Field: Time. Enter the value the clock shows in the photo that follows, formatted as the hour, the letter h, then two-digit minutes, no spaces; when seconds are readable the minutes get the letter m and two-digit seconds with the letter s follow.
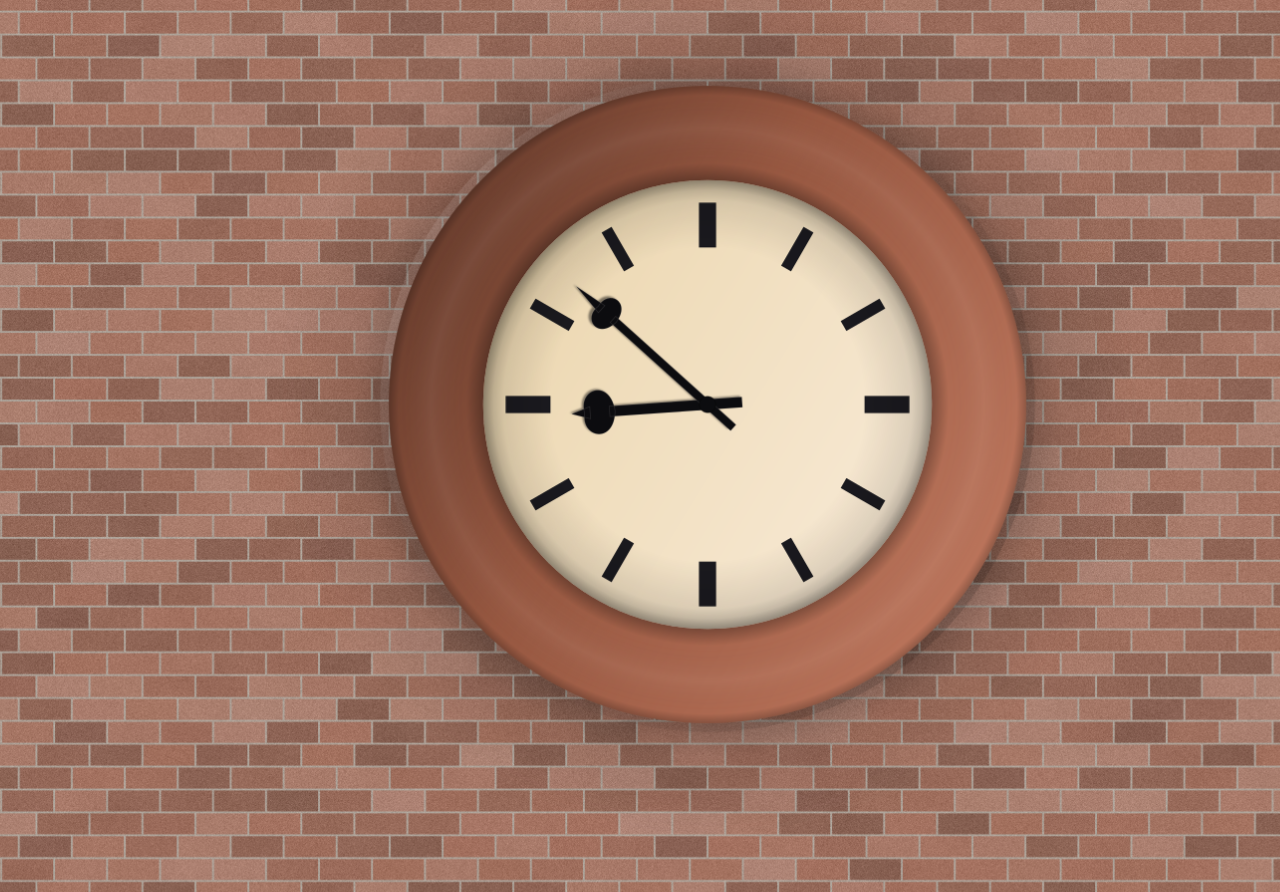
8h52
